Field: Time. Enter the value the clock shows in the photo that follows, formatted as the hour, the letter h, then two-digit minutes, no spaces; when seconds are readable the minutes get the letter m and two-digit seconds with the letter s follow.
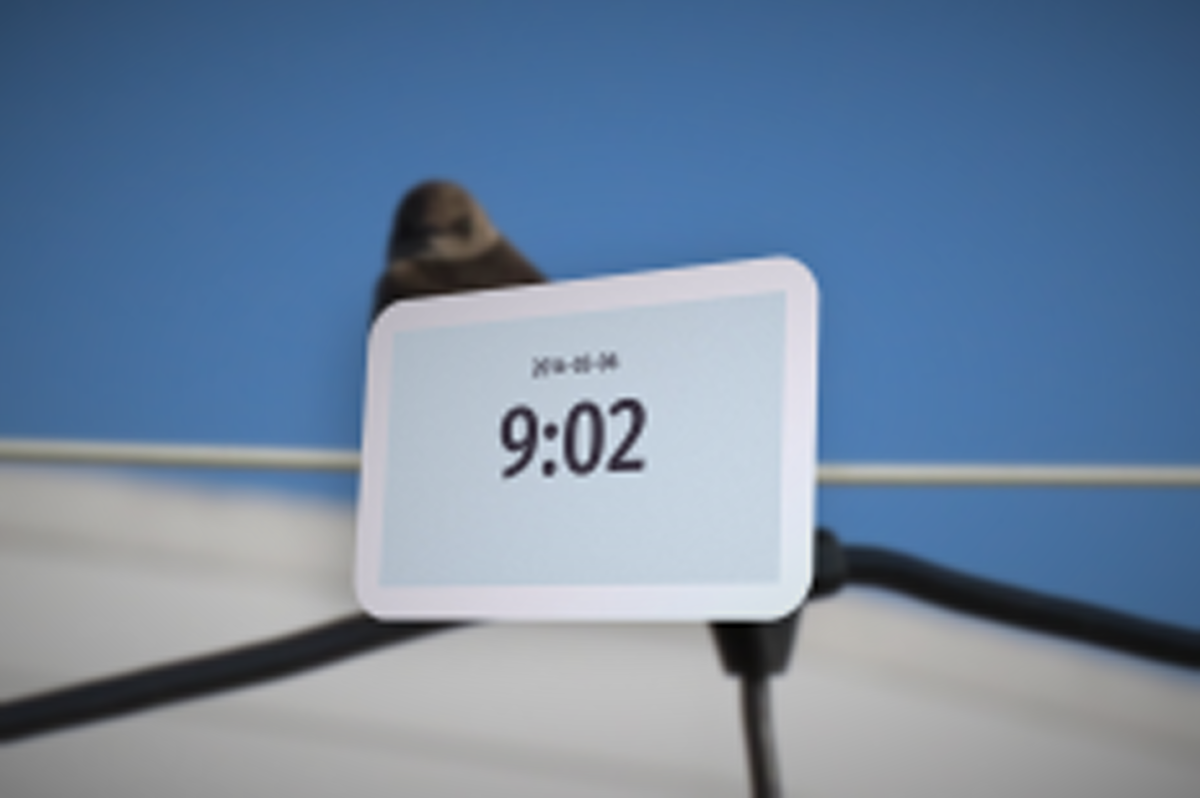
9h02
